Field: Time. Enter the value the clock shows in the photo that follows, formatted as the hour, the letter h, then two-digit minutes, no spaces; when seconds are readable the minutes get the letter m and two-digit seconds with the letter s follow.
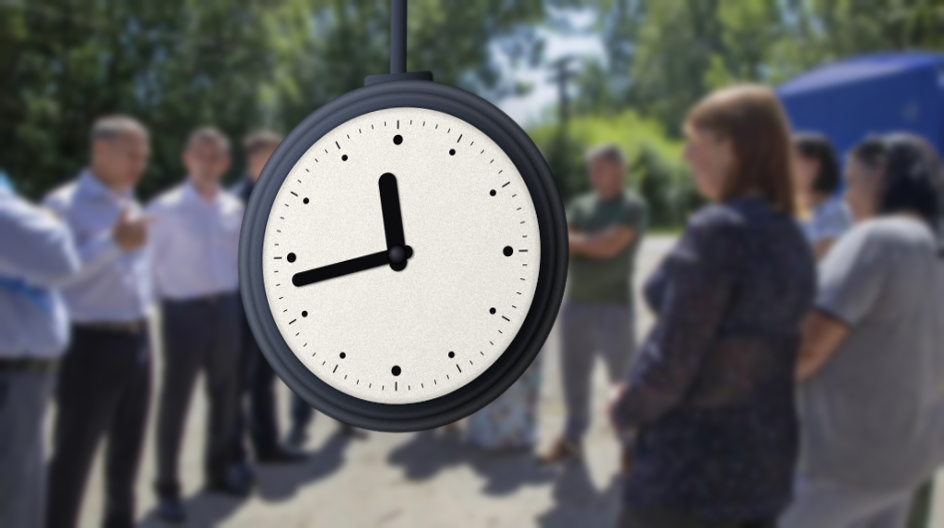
11h43
